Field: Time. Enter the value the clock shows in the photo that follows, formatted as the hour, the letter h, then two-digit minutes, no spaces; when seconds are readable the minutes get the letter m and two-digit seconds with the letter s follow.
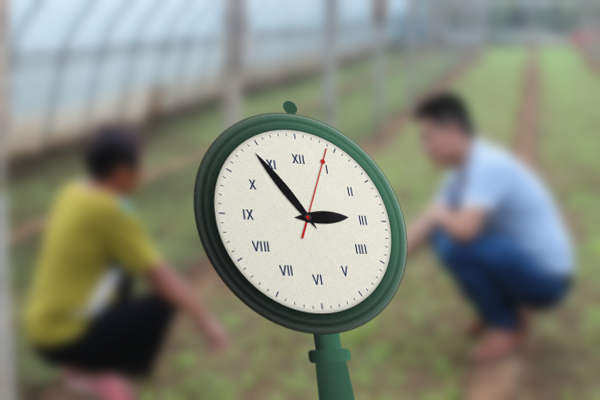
2h54m04s
